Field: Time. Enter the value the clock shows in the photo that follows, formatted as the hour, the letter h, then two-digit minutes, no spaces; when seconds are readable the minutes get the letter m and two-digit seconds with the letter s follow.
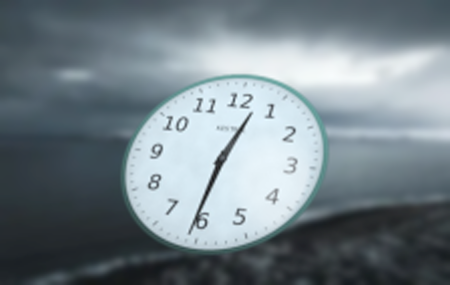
12h31
